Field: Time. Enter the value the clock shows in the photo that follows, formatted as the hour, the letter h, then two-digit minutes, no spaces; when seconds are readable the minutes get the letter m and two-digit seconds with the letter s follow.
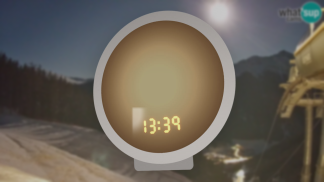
13h39
